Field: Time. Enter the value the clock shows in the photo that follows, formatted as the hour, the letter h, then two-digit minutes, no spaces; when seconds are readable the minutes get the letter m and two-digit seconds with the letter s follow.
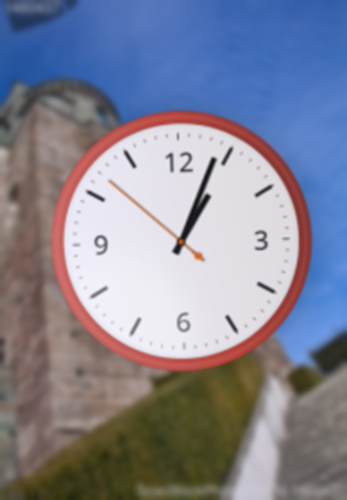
1h03m52s
